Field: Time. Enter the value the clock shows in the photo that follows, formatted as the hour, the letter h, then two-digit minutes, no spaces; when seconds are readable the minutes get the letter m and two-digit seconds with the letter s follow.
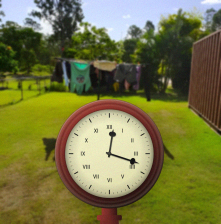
12h18
